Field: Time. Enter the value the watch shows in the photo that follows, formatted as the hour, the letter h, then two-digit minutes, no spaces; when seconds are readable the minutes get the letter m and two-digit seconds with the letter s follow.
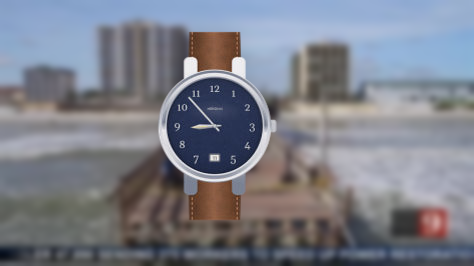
8h53
